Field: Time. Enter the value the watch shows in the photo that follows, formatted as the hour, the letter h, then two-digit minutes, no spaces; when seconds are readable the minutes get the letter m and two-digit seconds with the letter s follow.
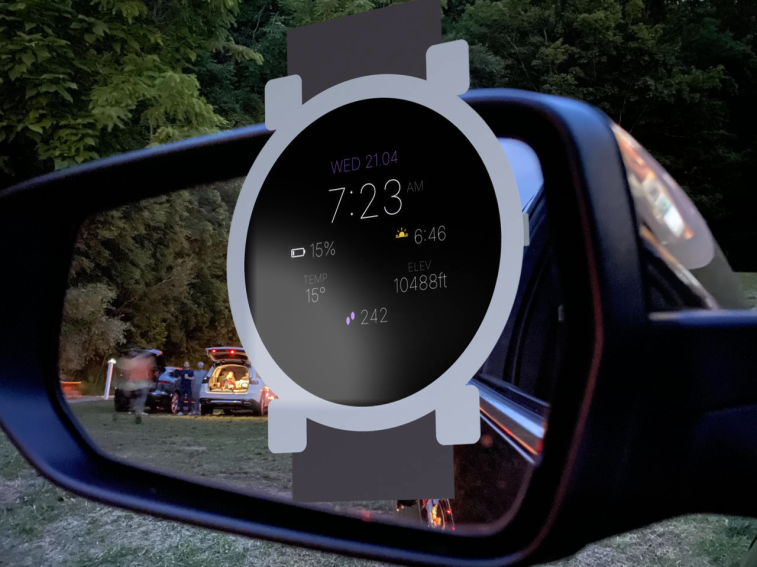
7h23
